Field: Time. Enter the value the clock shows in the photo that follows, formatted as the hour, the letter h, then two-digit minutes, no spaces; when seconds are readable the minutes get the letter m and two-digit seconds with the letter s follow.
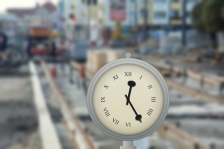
12h25
